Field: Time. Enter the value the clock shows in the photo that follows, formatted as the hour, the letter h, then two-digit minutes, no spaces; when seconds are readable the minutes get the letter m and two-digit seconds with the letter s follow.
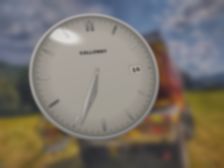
6h34
